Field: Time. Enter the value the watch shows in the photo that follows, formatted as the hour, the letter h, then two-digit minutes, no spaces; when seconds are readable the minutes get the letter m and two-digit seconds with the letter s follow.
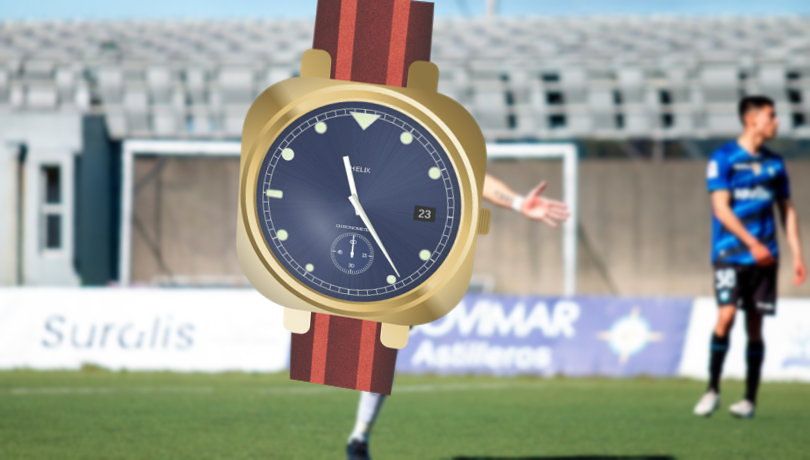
11h24
